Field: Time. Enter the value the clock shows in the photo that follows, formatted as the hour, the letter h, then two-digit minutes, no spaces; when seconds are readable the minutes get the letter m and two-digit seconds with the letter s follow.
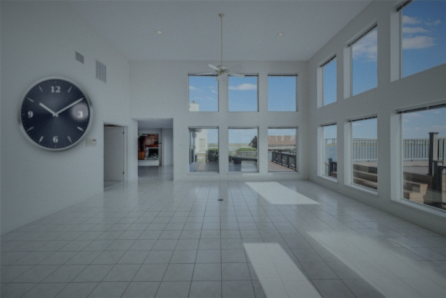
10h10
